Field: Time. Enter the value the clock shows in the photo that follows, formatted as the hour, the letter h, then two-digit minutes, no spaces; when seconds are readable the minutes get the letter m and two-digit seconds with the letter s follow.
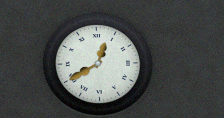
12h40
